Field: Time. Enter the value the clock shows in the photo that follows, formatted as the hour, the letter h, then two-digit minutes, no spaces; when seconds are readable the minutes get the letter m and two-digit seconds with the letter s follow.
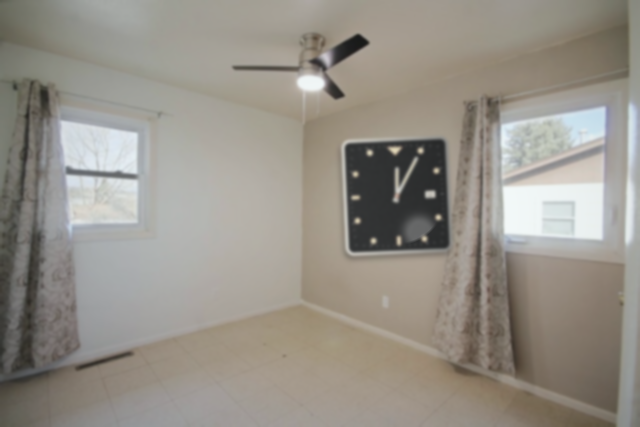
12h05
